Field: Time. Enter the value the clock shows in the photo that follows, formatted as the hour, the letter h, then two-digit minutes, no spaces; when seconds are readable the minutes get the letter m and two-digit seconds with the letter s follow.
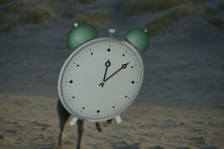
12h08
